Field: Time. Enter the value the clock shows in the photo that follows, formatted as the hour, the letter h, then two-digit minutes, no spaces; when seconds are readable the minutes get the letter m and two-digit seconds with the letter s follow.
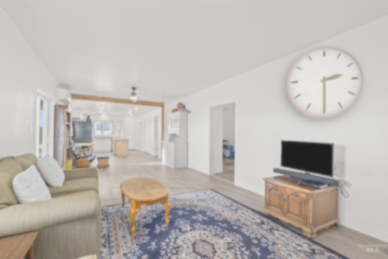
2h30
